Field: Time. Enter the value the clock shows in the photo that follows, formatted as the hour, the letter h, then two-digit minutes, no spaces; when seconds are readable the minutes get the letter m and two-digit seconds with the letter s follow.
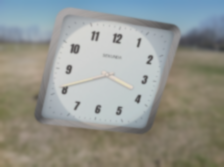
3h41
